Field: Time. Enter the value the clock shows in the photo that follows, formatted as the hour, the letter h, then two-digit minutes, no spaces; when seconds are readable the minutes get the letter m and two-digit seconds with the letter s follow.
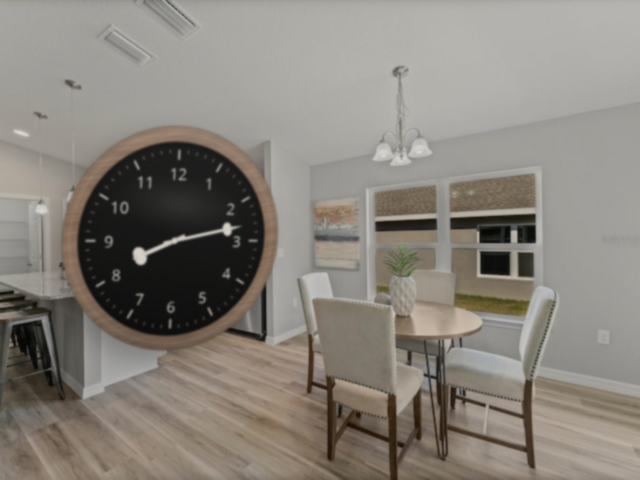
8h13
